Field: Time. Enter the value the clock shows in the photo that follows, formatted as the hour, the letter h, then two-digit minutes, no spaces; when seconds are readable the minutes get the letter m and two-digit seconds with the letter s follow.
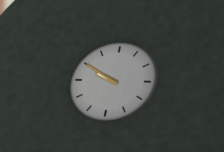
9h50
